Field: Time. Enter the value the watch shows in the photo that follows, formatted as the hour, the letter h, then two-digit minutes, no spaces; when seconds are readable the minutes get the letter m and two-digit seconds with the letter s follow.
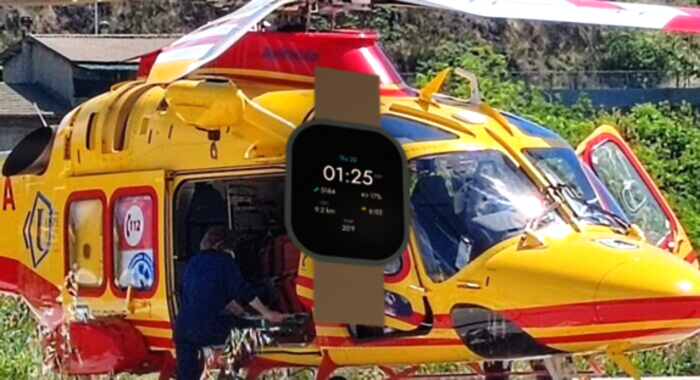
1h25
